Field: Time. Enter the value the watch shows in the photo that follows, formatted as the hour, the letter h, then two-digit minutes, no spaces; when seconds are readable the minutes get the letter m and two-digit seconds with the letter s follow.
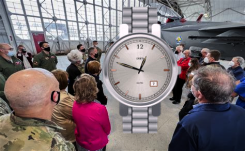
12h48
